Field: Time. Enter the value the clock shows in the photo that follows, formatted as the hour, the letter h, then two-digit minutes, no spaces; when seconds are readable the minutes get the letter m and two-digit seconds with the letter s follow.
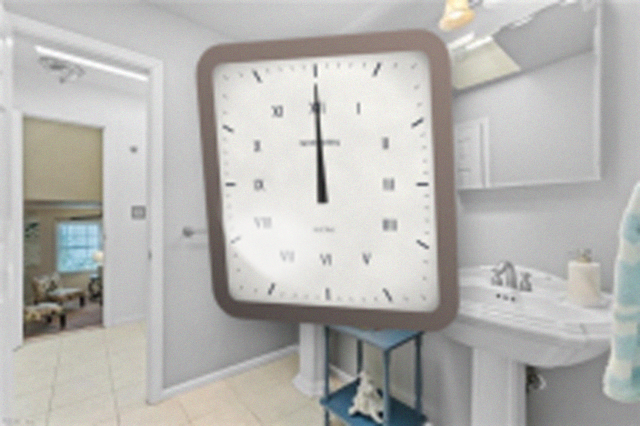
12h00
